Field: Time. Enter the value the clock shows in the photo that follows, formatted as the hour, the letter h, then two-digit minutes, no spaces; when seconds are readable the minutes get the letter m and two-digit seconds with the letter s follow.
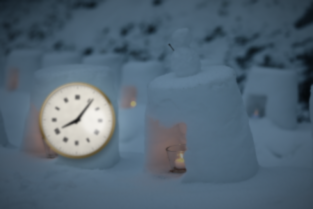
8h06
